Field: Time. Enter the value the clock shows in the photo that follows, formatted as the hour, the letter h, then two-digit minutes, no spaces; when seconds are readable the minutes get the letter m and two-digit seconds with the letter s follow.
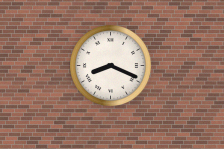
8h19
